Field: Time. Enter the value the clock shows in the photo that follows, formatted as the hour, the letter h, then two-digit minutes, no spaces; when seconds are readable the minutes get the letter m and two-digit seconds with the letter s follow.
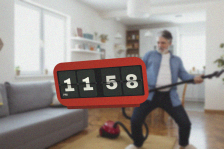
11h58
